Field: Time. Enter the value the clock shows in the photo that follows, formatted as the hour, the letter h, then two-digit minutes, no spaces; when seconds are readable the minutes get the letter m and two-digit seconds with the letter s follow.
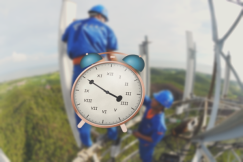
3h50
